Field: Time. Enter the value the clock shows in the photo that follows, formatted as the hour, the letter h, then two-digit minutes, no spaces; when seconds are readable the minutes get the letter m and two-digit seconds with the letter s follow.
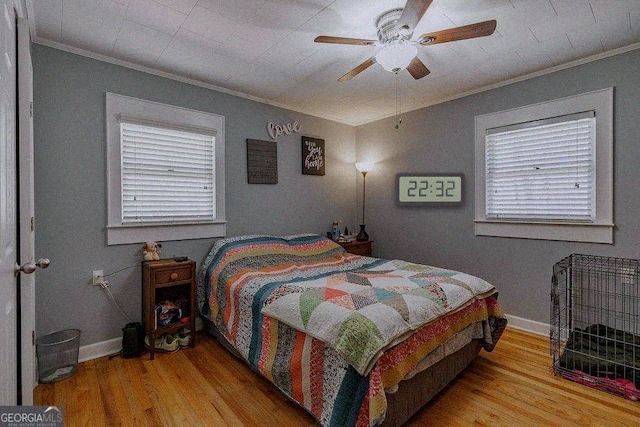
22h32
